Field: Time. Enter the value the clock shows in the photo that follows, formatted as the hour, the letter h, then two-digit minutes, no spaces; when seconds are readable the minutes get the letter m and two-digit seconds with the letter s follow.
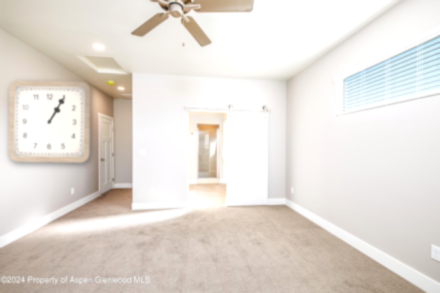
1h05
